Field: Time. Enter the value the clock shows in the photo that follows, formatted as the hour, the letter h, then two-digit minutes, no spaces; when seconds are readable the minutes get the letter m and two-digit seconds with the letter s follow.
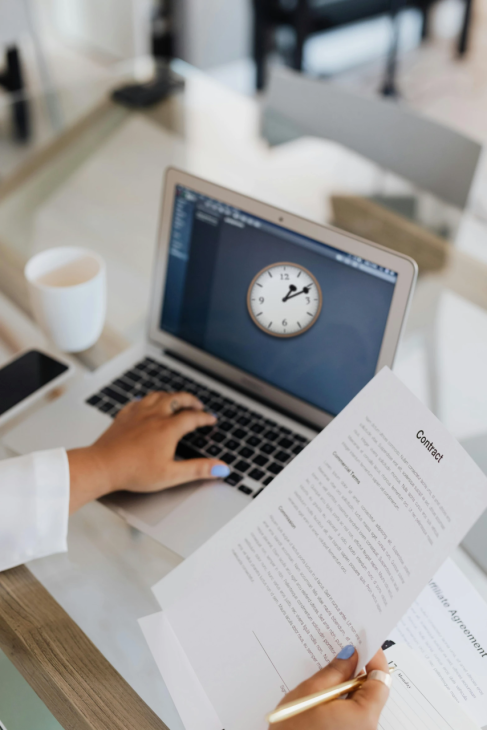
1h11
